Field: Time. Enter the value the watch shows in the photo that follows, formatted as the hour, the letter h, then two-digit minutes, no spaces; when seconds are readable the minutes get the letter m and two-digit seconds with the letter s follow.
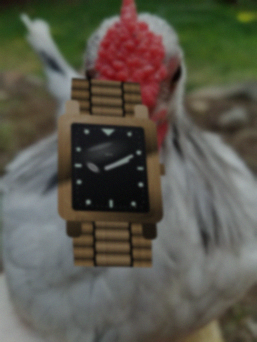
2h10
